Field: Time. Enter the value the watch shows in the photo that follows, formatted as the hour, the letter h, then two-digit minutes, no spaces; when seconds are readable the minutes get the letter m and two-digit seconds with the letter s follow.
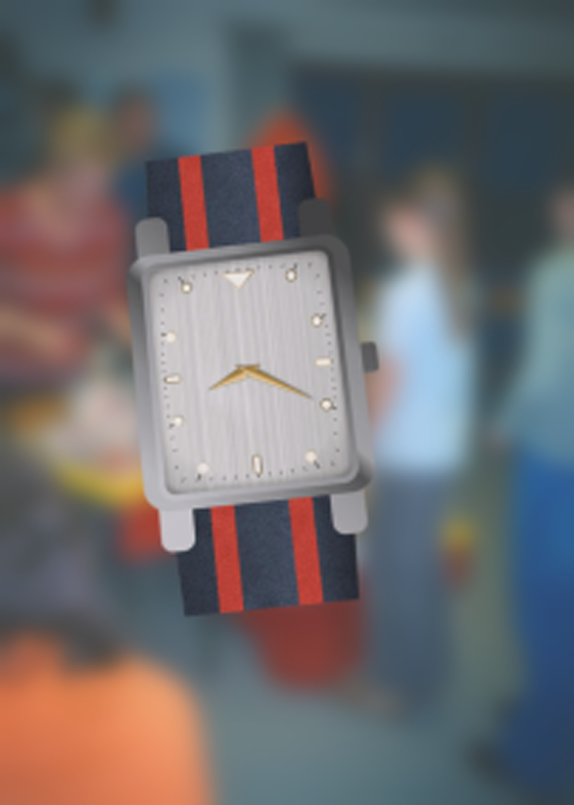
8h20
